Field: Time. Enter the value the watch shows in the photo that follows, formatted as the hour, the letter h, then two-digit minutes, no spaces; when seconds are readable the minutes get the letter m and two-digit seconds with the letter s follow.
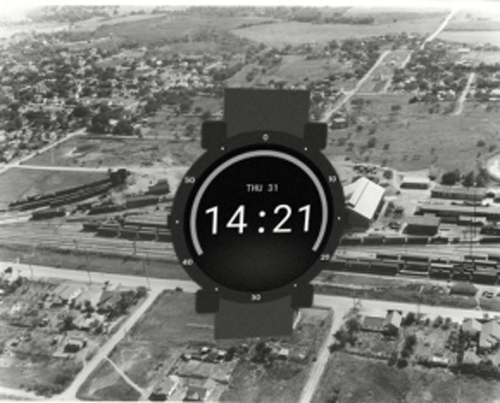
14h21
